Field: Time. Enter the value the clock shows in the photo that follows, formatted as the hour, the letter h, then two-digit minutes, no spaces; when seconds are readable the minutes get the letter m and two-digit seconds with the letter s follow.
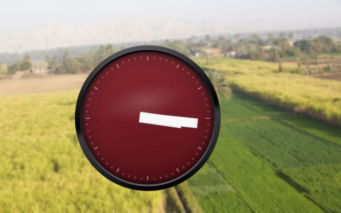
3h16
